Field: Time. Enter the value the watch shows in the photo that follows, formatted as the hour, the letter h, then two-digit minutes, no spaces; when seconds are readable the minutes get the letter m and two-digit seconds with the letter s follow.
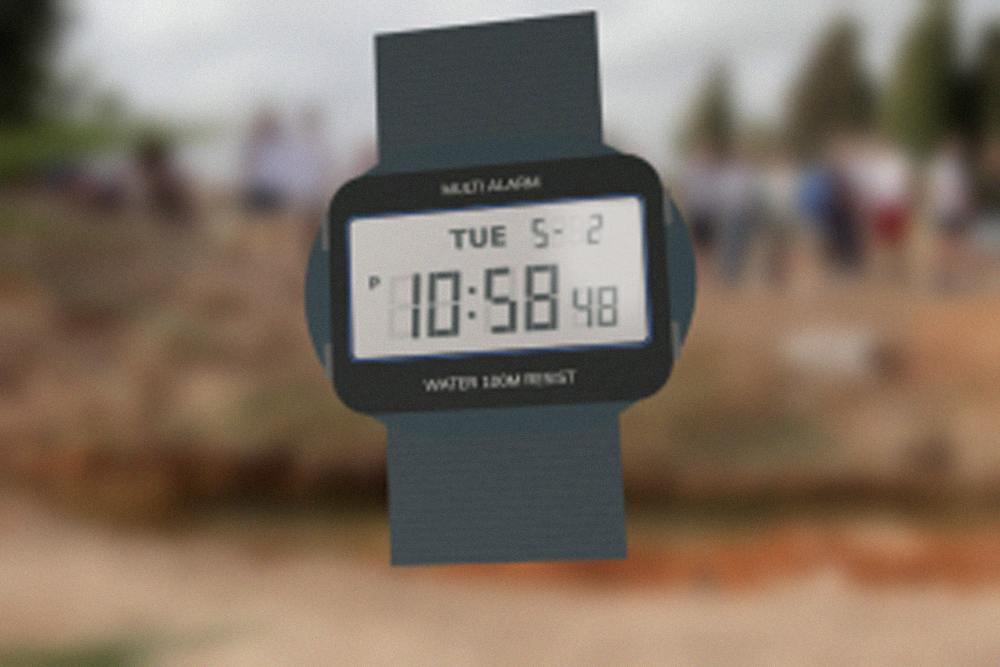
10h58m48s
